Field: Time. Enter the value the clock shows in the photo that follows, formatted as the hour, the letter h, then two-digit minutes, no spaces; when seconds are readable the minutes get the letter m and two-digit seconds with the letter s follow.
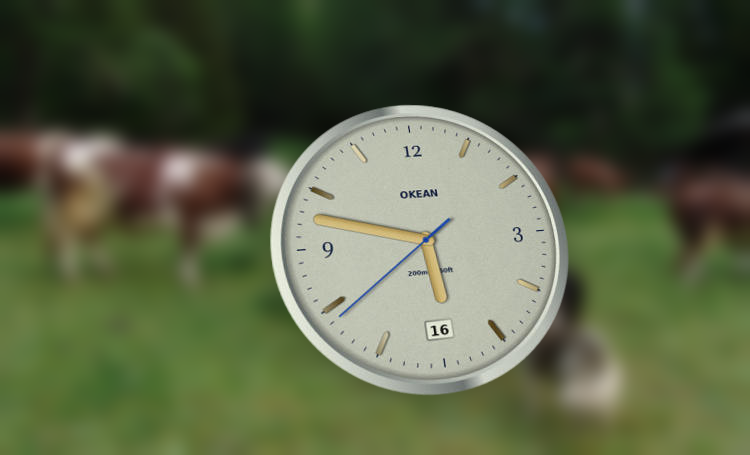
5h47m39s
